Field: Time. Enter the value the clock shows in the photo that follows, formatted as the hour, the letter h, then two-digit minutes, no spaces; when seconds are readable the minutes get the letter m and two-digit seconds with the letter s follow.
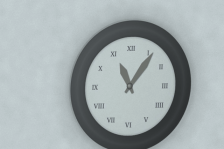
11h06
